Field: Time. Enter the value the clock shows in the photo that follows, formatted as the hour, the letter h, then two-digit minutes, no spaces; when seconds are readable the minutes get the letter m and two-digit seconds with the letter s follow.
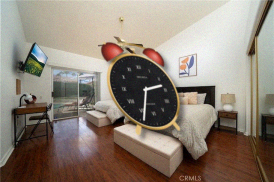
2h34
